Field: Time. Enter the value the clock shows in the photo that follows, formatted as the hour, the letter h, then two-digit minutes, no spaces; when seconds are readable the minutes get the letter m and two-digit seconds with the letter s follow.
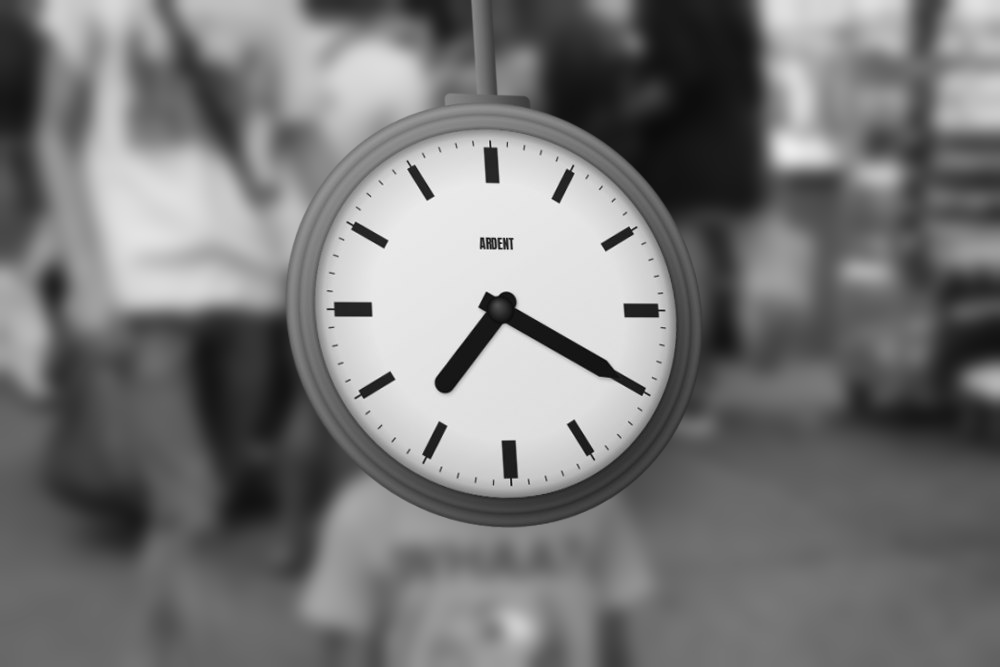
7h20
